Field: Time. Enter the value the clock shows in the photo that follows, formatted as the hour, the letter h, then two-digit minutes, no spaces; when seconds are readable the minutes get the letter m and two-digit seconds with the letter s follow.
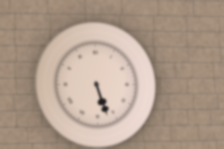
5h27
